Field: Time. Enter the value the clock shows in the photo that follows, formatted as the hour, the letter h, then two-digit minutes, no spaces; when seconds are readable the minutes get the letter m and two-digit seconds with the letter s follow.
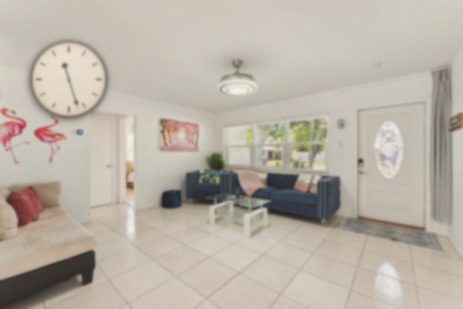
11h27
